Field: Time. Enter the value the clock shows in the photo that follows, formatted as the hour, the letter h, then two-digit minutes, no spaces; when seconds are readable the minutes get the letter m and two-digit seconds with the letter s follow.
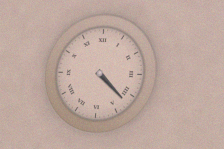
4h22
